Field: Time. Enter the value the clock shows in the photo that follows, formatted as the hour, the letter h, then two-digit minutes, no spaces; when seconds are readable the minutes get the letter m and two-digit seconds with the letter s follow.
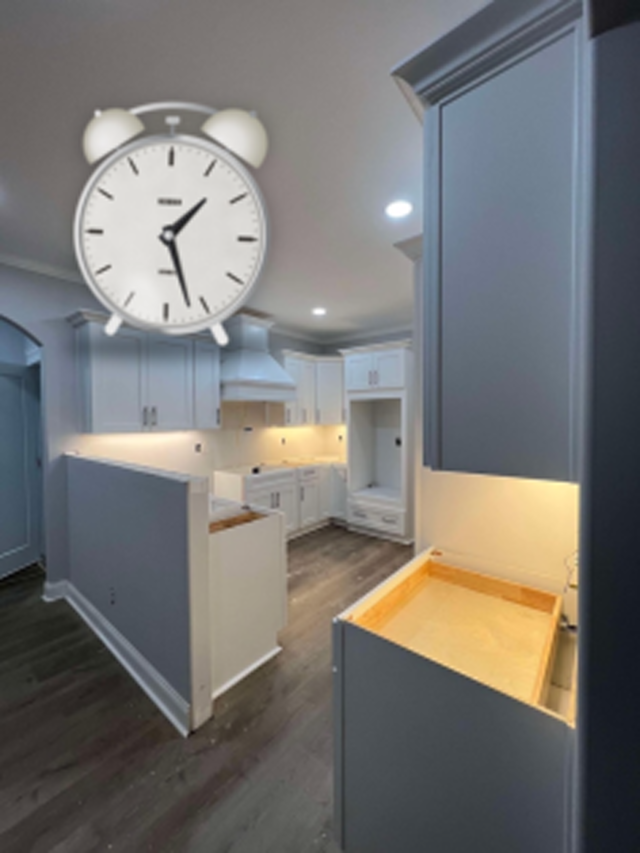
1h27
